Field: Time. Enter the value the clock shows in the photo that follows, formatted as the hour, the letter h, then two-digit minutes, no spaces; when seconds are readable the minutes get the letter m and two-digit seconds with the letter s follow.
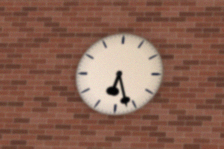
6h27
